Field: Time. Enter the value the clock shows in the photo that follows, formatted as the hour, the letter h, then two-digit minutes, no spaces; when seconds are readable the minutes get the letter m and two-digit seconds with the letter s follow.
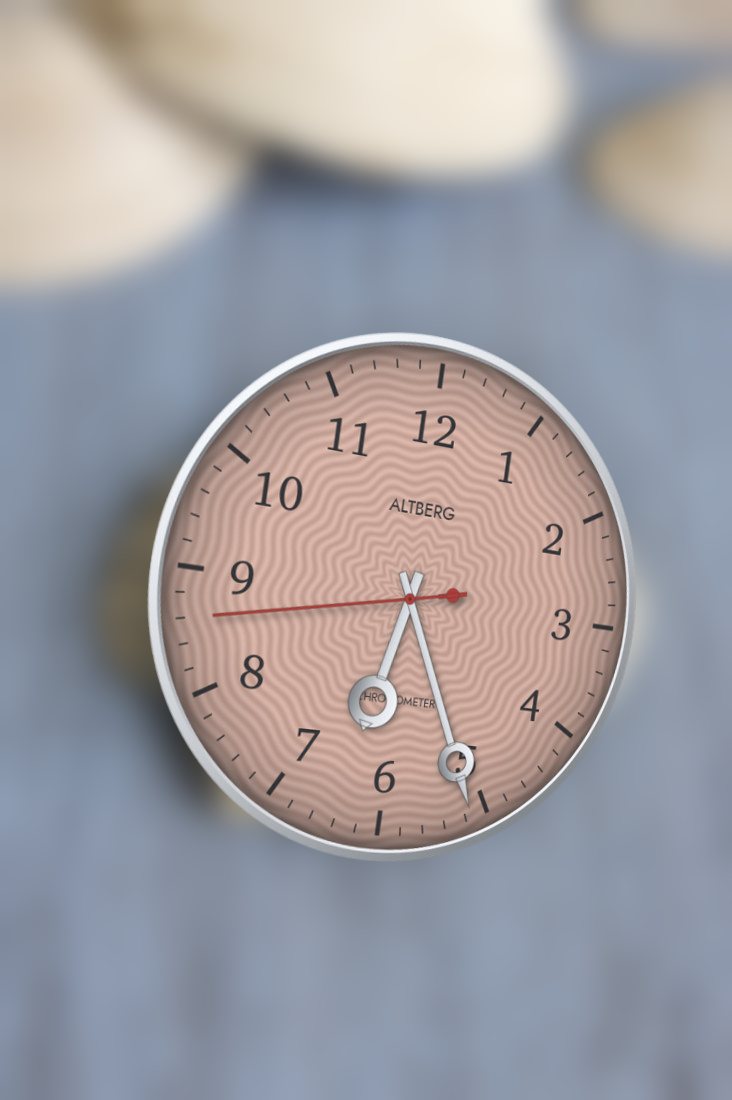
6h25m43s
